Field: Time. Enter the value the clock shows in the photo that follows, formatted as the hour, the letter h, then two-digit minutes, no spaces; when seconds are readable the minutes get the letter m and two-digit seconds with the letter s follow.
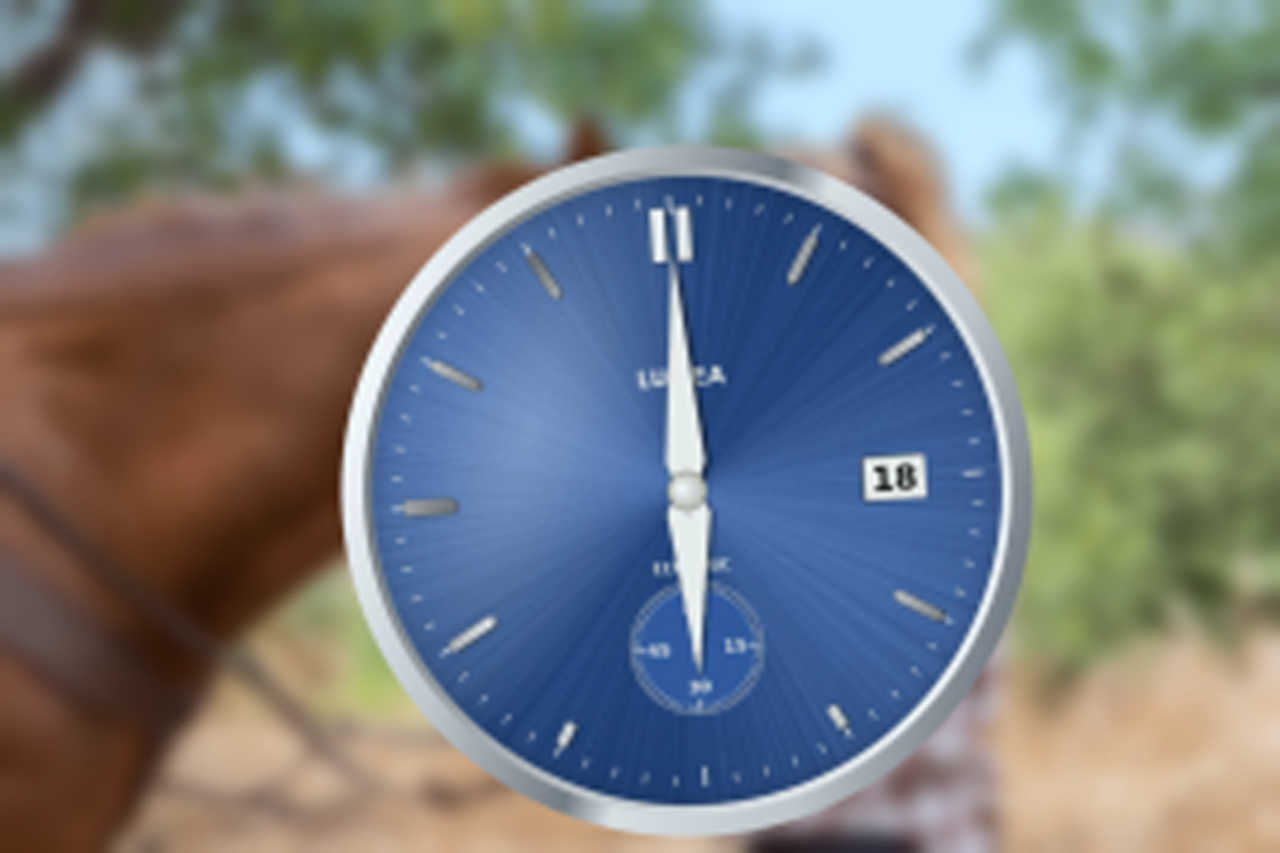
6h00
